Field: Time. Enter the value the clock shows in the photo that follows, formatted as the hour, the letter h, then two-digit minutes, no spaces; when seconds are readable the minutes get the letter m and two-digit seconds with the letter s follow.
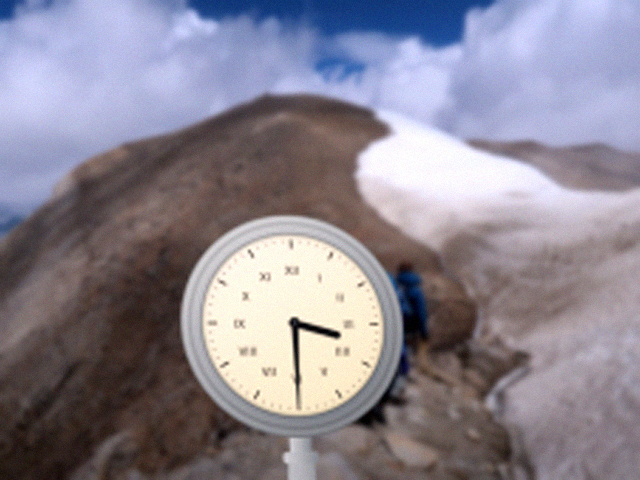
3h30
